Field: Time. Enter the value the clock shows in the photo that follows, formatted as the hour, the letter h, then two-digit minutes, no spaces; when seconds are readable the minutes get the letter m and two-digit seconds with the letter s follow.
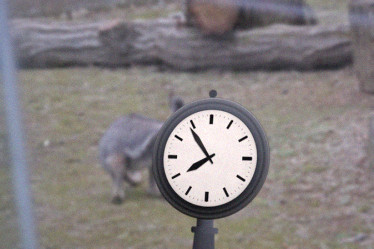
7h54
